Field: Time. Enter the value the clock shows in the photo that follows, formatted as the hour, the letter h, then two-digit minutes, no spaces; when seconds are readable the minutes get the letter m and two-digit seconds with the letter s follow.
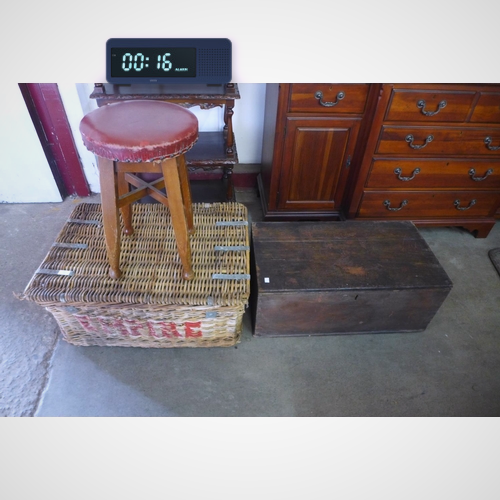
0h16
